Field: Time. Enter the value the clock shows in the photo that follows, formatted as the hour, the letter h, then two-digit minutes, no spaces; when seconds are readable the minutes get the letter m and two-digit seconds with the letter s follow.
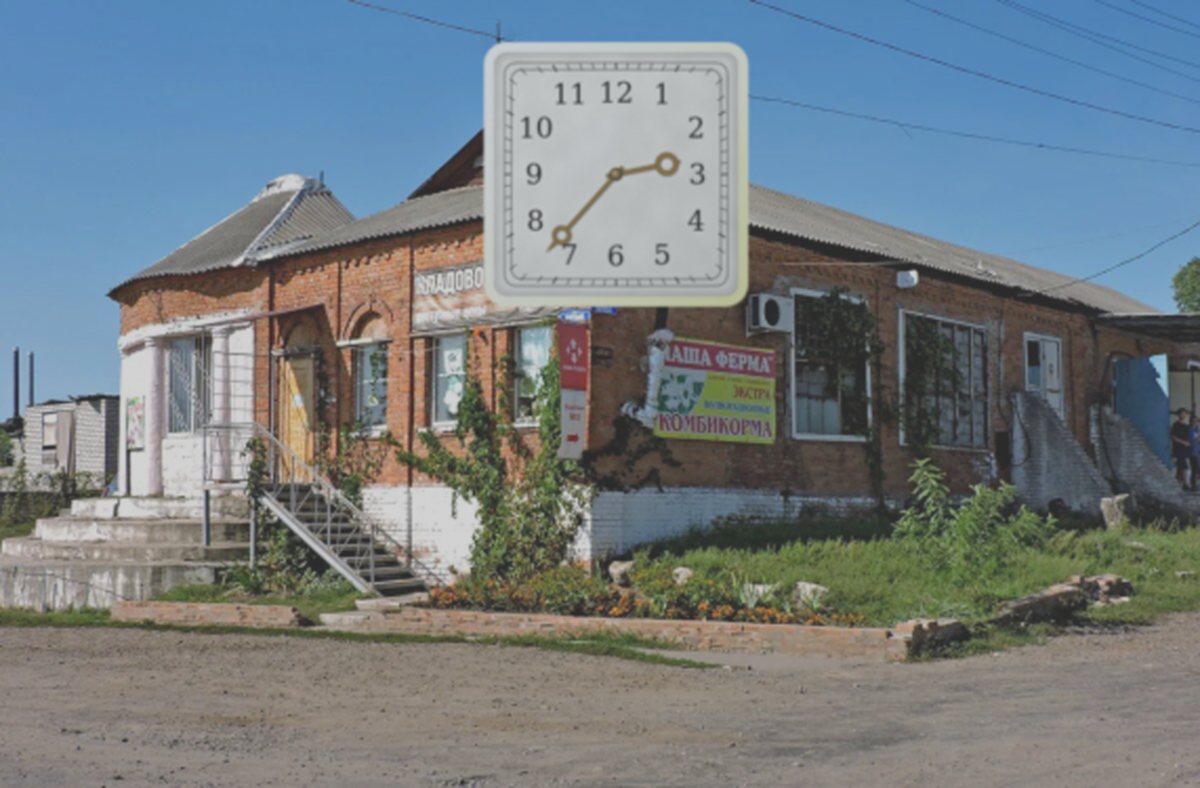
2h37
